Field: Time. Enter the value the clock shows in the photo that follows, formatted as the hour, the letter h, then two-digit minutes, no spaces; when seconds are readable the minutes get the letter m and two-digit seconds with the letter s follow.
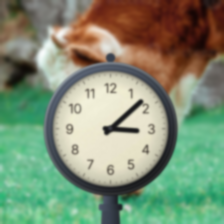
3h08
